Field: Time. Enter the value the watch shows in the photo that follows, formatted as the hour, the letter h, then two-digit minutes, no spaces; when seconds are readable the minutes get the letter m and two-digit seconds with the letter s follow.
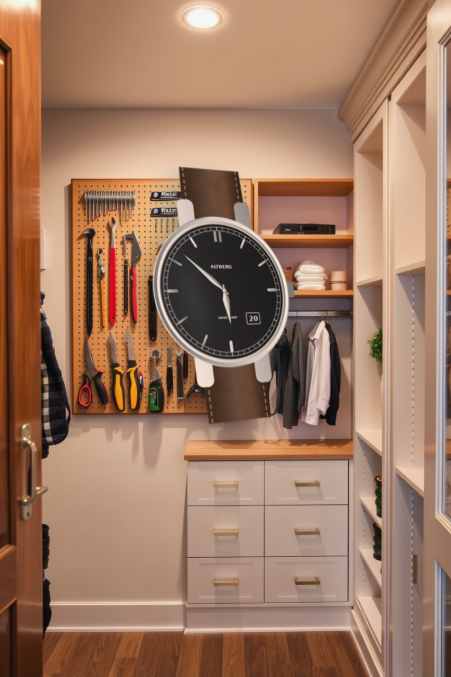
5h52
